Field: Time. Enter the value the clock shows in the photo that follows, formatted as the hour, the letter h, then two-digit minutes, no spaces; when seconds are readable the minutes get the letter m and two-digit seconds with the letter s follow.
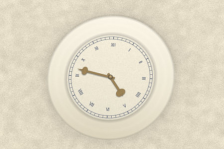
4h47
